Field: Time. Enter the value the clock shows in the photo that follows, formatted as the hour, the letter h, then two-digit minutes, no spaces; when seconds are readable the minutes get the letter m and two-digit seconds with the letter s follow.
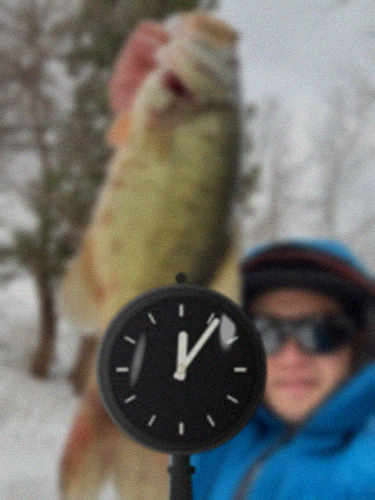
12h06
